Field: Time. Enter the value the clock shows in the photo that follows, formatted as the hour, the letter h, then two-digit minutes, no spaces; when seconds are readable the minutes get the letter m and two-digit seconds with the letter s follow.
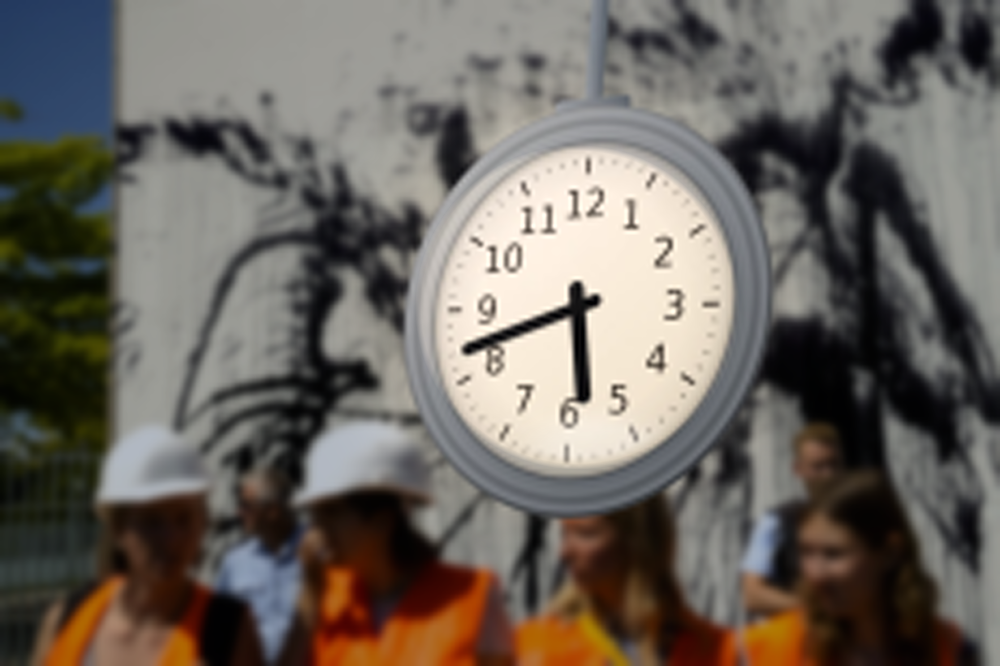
5h42
